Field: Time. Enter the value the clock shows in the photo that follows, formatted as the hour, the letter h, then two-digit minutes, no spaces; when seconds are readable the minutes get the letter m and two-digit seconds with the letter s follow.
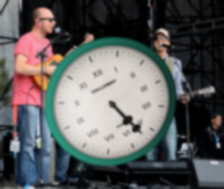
5h27
